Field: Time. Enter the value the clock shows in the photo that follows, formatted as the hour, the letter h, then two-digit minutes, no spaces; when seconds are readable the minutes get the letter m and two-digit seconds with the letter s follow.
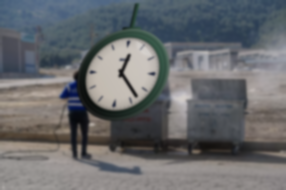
12h23
